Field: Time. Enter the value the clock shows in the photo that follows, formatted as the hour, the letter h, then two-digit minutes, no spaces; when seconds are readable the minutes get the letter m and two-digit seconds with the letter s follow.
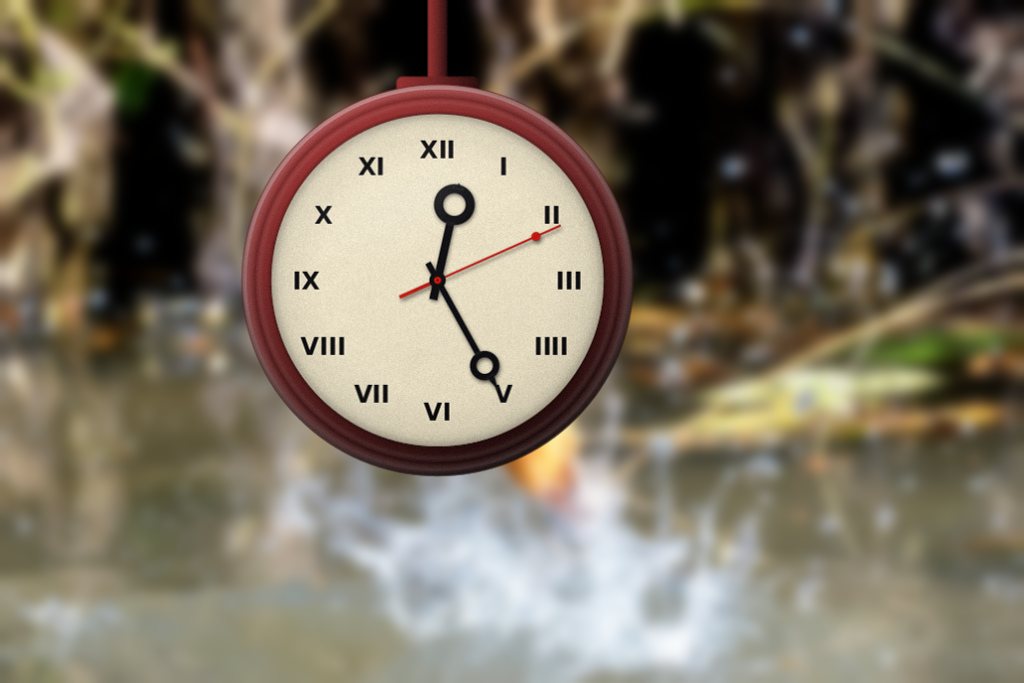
12h25m11s
